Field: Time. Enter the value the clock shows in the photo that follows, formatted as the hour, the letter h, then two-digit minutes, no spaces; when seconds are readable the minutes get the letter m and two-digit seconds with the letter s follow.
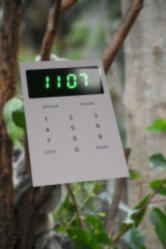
11h07
